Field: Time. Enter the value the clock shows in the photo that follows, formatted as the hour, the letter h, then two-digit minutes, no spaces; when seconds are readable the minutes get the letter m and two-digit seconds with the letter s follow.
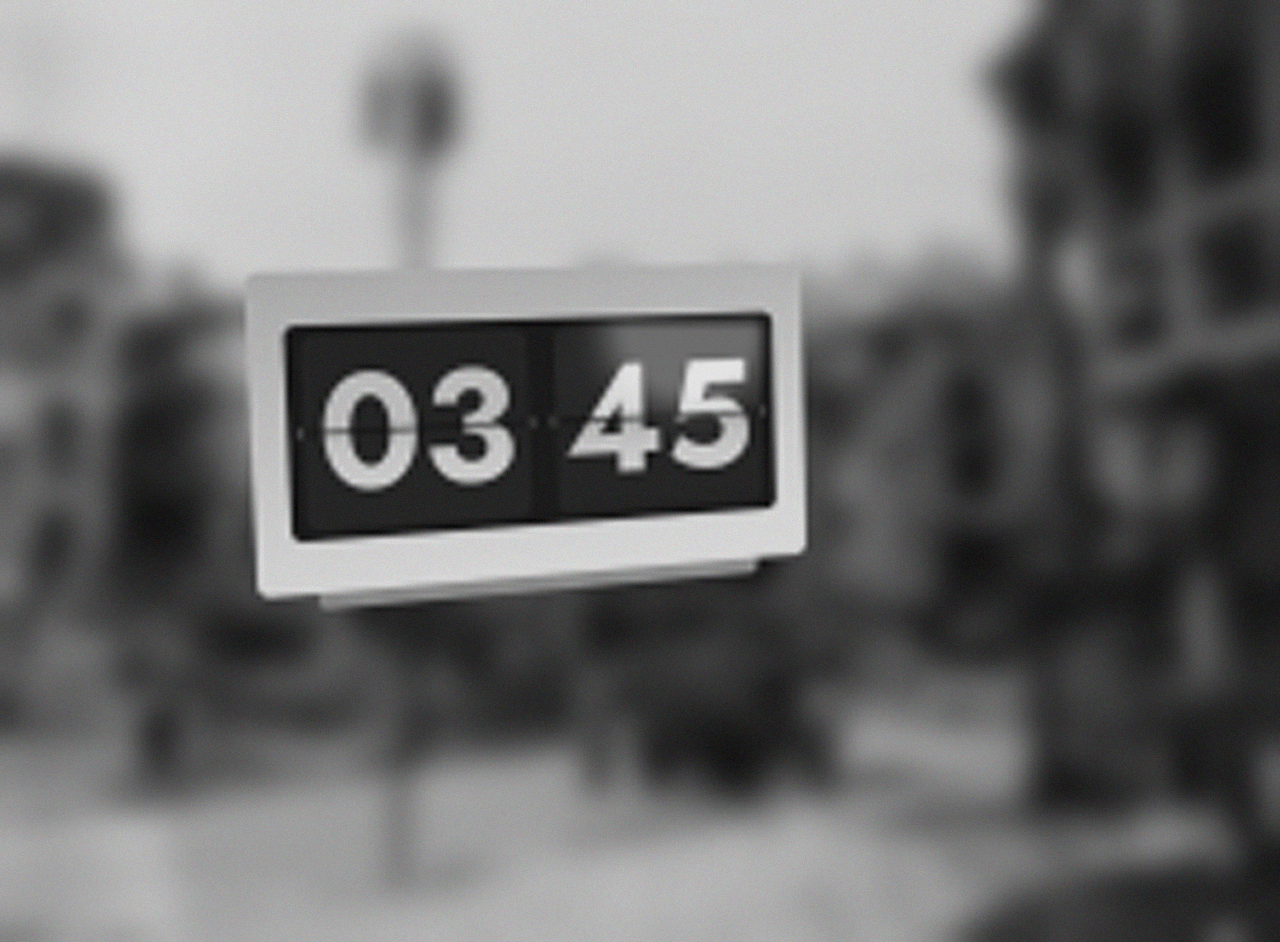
3h45
